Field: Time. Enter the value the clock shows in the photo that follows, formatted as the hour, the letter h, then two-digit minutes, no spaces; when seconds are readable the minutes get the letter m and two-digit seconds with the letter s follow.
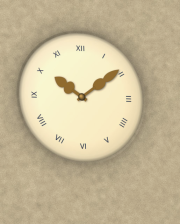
10h09
